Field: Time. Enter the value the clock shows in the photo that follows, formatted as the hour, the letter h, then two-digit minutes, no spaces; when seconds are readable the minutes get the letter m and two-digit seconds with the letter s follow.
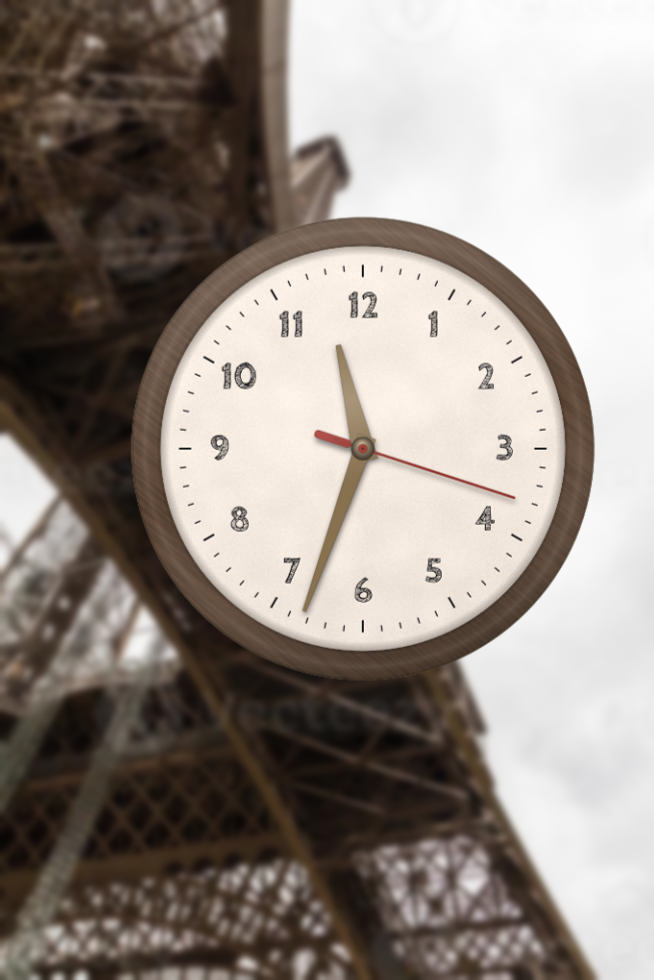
11h33m18s
